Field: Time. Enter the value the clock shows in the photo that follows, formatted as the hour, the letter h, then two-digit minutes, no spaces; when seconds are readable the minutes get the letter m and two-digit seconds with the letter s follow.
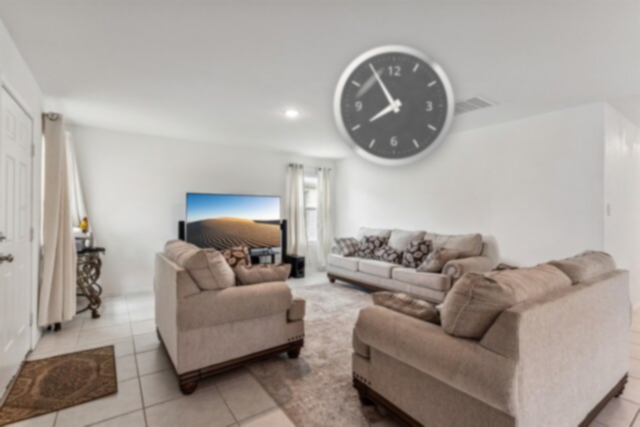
7h55
